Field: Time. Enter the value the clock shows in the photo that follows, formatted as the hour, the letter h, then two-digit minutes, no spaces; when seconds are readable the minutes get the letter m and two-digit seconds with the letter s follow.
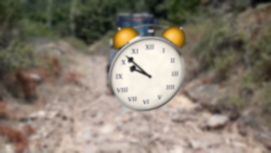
9h52
